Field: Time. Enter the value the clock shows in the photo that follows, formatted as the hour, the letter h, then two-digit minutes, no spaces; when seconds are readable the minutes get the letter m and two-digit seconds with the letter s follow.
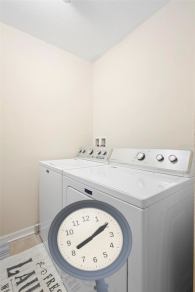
8h10
